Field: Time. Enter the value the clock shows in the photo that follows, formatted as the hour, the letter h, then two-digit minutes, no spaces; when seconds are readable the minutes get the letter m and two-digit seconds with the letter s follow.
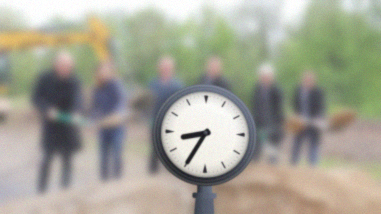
8h35
